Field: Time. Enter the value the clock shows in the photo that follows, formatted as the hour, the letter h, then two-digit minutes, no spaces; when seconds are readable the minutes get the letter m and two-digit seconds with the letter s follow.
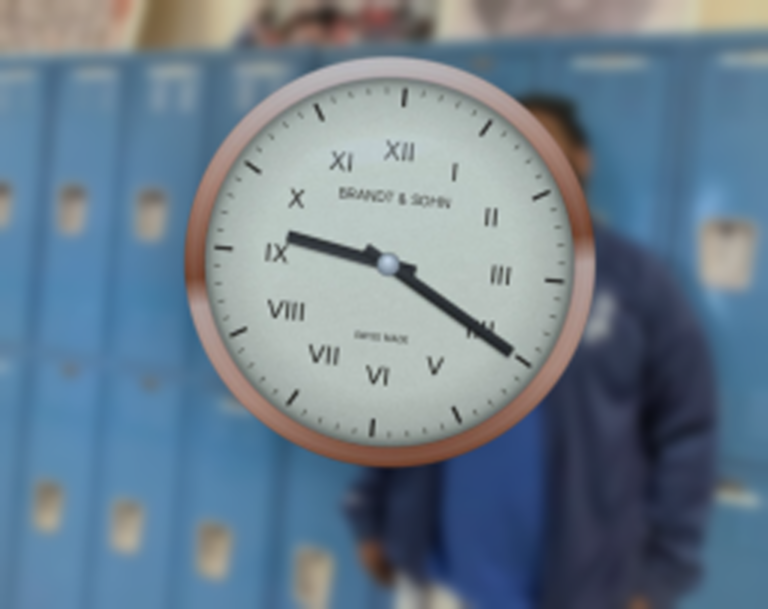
9h20
